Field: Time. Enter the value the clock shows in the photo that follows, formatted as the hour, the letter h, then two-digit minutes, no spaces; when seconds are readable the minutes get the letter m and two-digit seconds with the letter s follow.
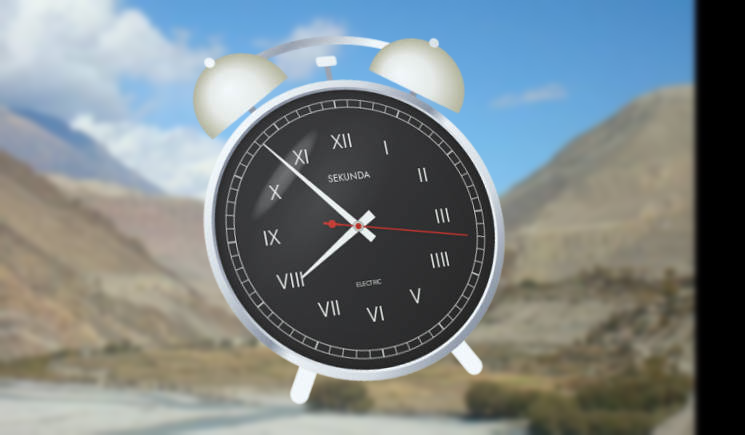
7h53m17s
